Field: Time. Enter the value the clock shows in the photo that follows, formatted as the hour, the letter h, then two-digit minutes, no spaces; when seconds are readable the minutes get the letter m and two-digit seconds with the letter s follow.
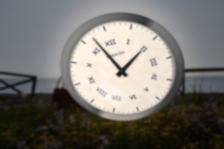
1h57
